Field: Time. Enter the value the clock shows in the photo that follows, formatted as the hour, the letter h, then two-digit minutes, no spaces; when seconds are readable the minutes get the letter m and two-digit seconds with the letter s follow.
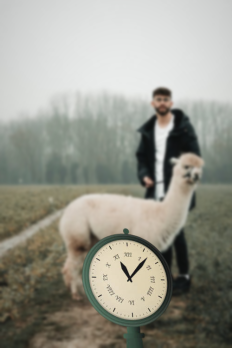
11h07
